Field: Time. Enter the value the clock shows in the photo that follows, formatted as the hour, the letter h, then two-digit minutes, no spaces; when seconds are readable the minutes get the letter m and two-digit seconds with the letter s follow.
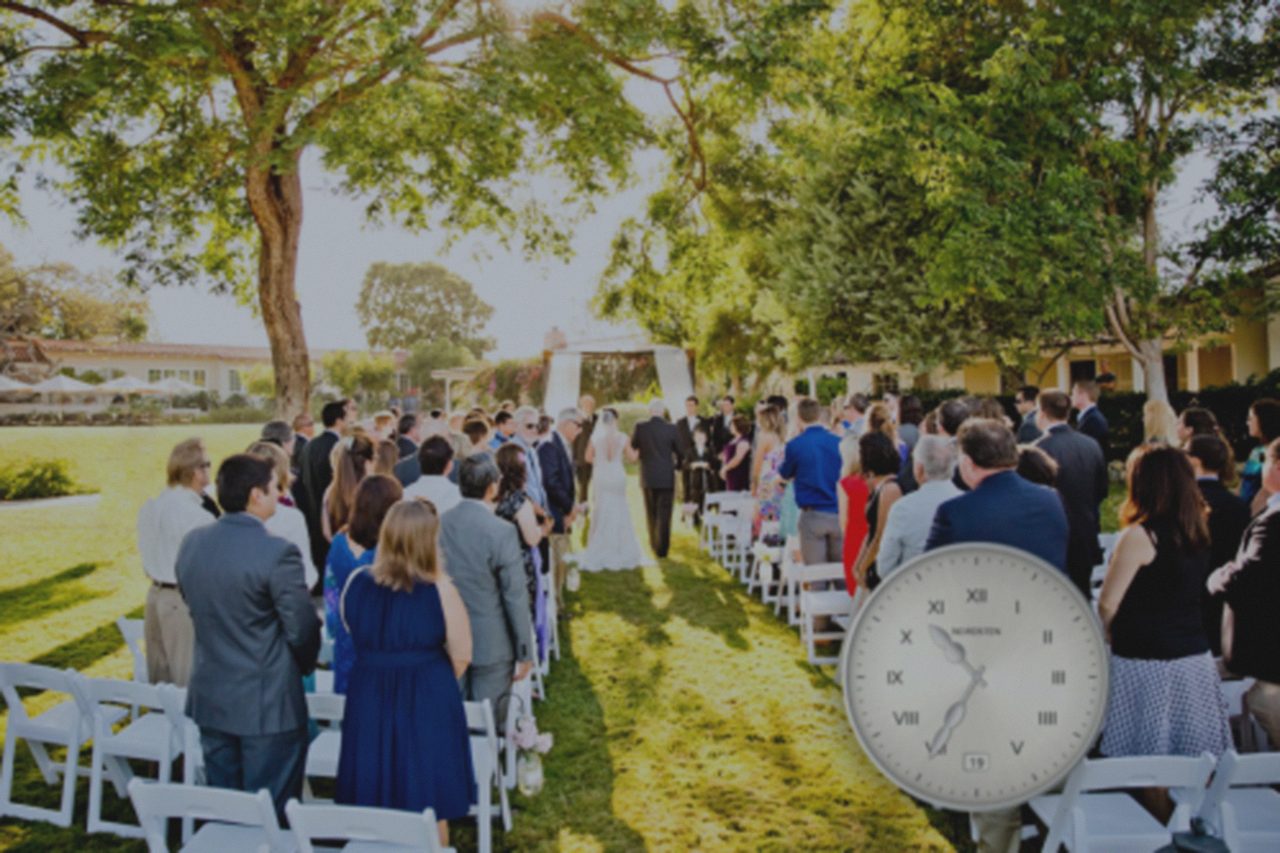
10h35
